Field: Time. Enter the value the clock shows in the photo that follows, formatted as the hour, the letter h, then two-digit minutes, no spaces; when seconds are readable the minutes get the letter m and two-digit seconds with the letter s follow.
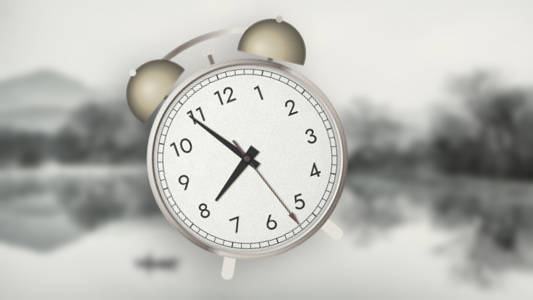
7h54m27s
